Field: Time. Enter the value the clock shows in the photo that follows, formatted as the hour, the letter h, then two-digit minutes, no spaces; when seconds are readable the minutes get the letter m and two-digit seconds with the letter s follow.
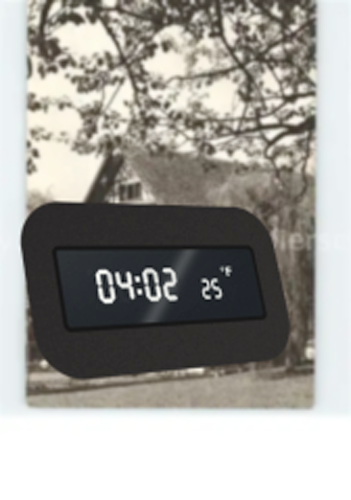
4h02
